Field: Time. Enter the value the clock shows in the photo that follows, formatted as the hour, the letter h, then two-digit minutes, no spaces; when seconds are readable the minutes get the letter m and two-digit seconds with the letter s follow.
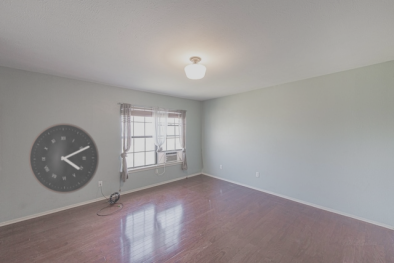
4h11
